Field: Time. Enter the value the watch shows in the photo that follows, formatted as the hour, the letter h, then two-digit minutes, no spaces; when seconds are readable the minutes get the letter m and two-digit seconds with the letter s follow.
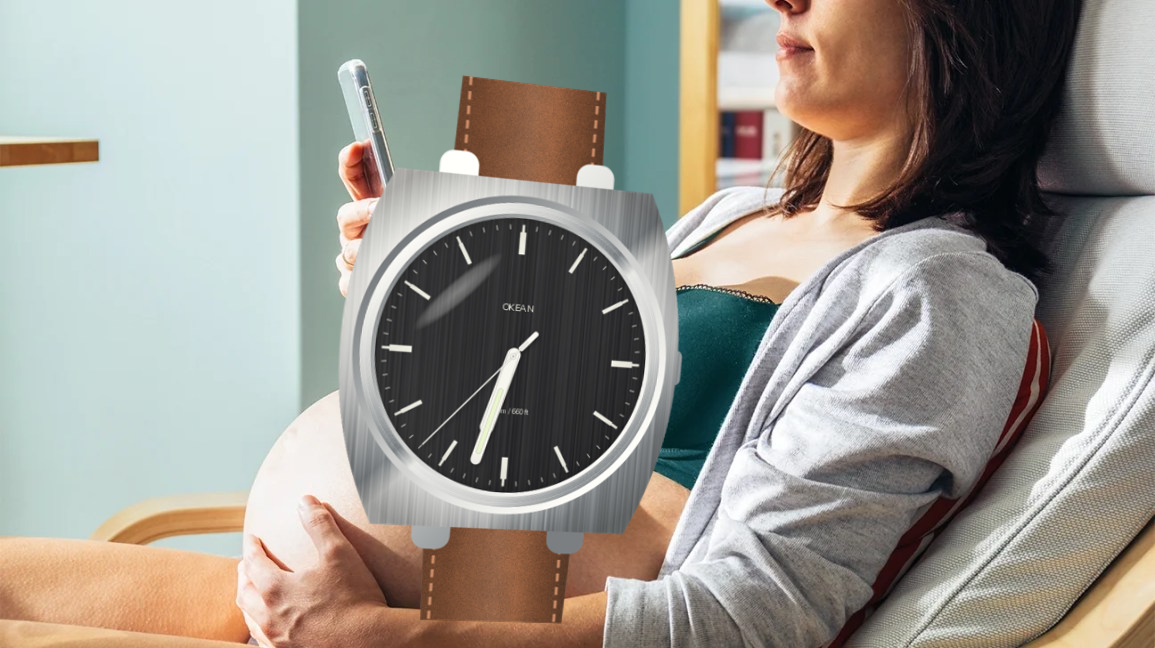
6h32m37s
